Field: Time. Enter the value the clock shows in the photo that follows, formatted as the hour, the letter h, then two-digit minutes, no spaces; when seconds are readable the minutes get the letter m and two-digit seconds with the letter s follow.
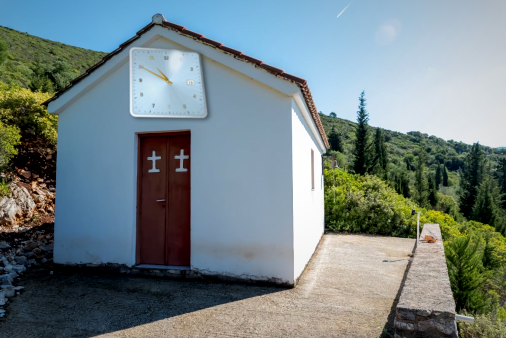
10h50
